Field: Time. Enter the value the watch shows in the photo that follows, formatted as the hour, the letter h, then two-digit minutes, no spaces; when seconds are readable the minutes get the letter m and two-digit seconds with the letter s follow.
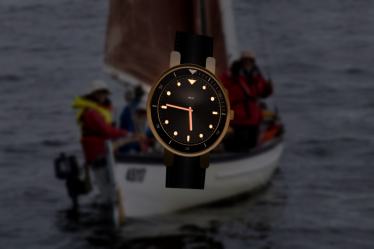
5h46
